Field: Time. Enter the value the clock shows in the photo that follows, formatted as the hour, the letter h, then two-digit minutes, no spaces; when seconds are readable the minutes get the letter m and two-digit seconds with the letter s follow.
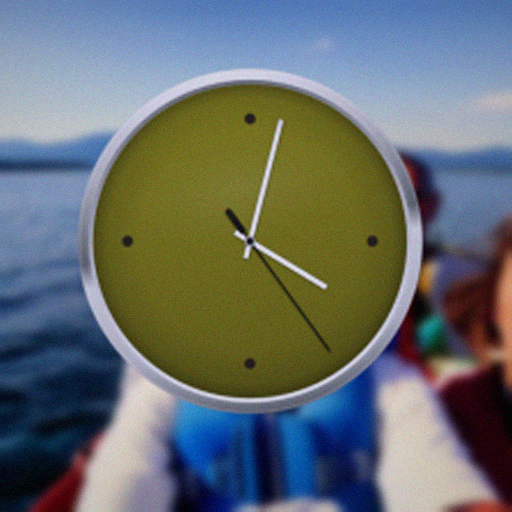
4h02m24s
